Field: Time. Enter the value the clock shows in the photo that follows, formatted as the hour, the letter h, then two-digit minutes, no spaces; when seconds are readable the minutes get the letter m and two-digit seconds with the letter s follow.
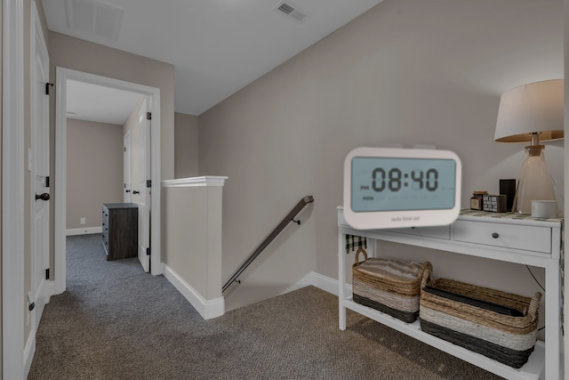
8h40
